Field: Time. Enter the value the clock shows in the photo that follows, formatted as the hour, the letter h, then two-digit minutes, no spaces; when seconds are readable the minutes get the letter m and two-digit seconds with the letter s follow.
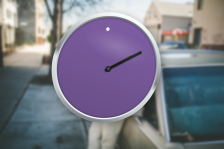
2h11
